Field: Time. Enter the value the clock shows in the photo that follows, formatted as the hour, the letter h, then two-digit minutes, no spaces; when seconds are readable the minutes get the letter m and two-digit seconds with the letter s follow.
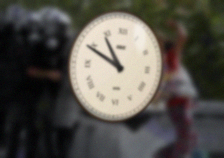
10h49
